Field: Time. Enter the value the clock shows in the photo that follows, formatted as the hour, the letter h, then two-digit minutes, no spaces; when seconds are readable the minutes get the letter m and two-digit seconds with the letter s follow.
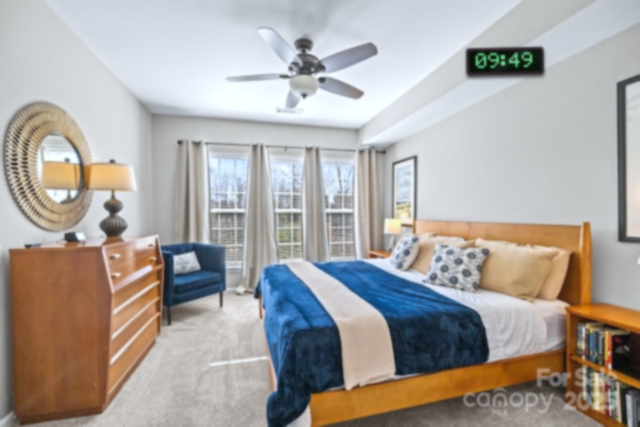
9h49
